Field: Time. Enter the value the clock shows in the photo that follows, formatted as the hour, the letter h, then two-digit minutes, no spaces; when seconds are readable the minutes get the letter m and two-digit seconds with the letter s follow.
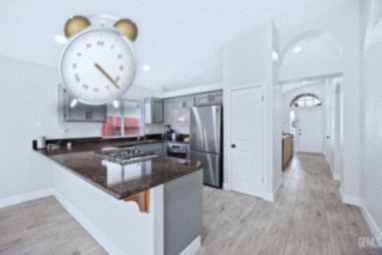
4h22
